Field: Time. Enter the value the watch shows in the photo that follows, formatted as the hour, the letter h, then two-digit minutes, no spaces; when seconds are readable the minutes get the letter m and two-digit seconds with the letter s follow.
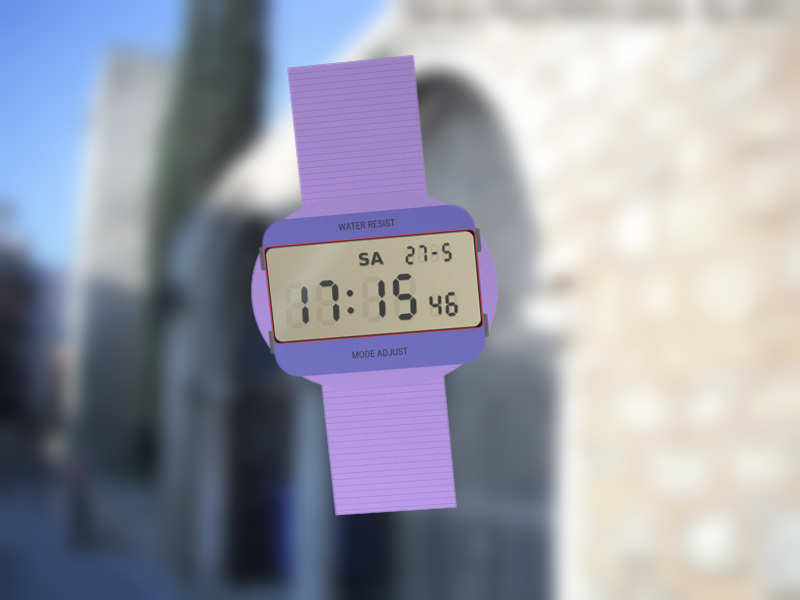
17h15m46s
